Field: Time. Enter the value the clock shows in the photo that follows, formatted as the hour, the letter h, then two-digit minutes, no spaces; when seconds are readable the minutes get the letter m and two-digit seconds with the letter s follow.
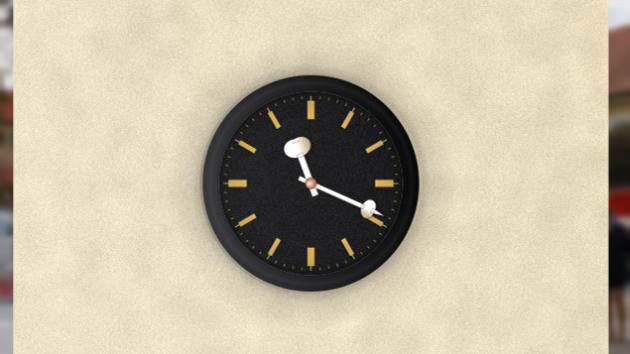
11h19
